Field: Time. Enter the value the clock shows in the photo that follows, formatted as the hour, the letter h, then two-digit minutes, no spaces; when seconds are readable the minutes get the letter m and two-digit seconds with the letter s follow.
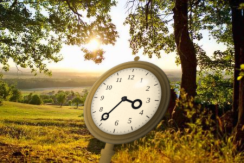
3h36
